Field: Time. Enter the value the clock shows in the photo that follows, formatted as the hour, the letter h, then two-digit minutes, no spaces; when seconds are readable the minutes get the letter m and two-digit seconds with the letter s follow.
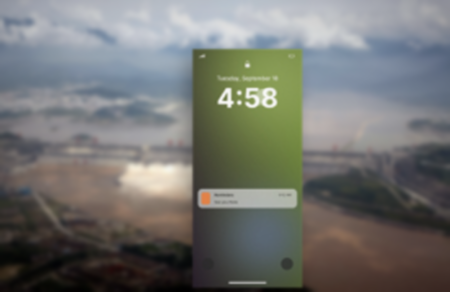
4h58
